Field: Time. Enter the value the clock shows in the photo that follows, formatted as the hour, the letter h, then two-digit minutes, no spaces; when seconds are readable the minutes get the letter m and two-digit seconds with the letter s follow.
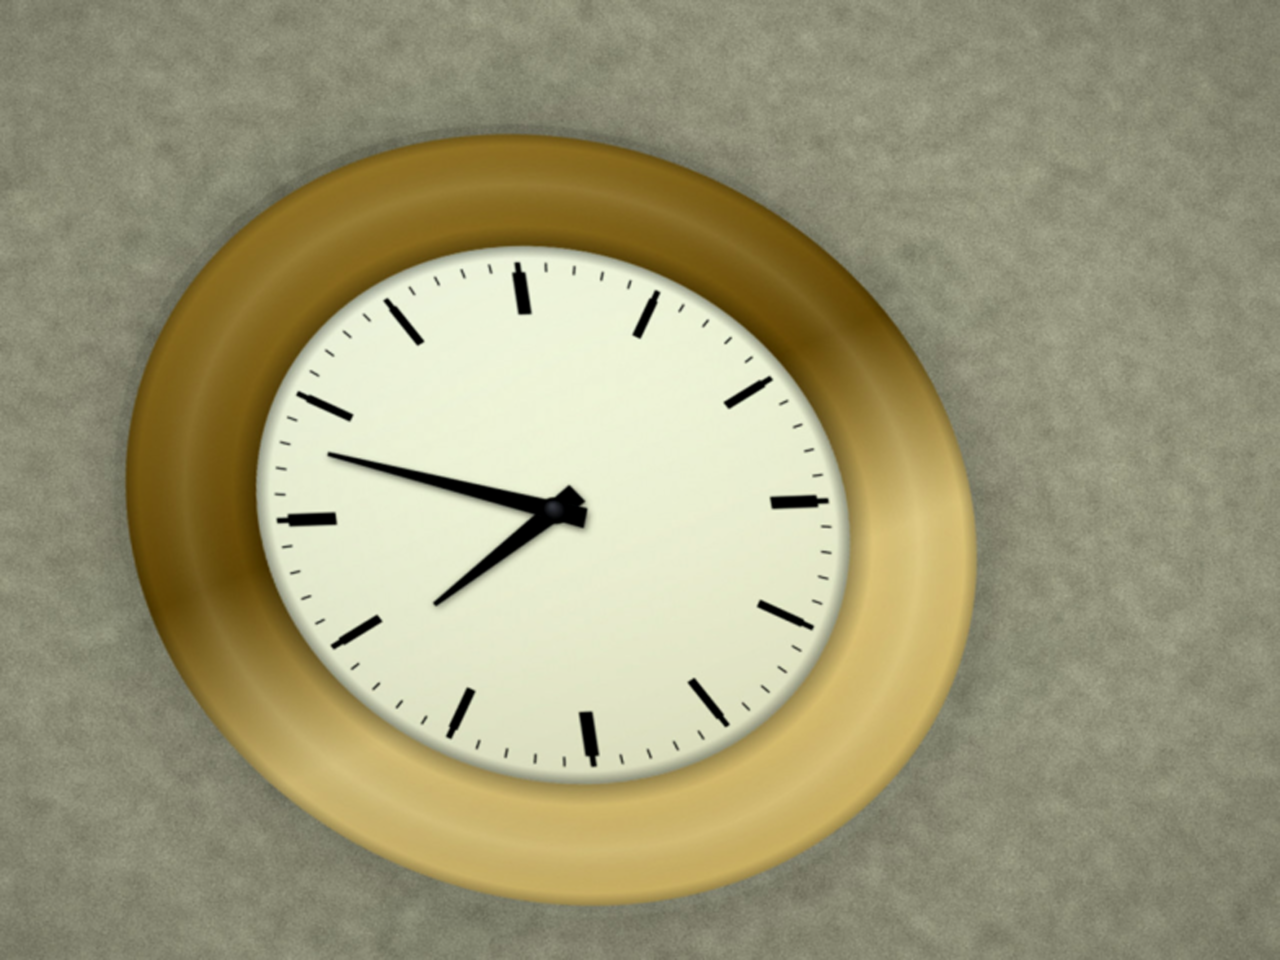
7h48
